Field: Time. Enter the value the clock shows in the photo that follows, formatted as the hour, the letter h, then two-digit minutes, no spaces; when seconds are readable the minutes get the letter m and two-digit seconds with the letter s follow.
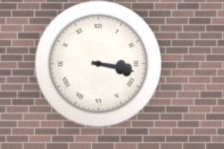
3h17
